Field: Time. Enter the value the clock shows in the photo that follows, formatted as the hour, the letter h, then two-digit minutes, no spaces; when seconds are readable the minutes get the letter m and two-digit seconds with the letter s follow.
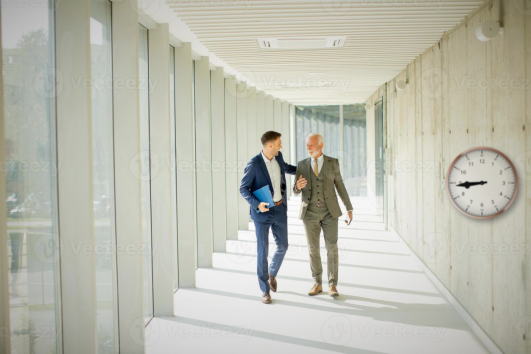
8h44
